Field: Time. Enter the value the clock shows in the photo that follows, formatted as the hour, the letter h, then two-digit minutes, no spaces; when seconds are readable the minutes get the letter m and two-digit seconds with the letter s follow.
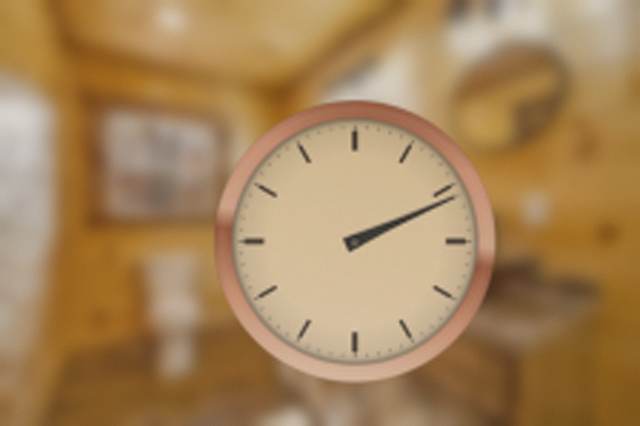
2h11
